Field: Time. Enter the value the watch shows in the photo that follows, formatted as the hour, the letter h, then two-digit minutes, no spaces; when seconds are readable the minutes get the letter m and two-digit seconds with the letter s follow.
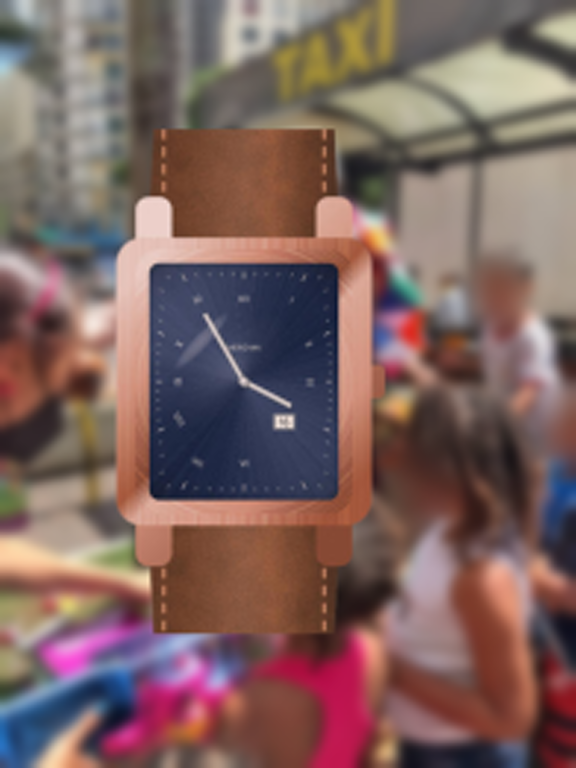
3h55
